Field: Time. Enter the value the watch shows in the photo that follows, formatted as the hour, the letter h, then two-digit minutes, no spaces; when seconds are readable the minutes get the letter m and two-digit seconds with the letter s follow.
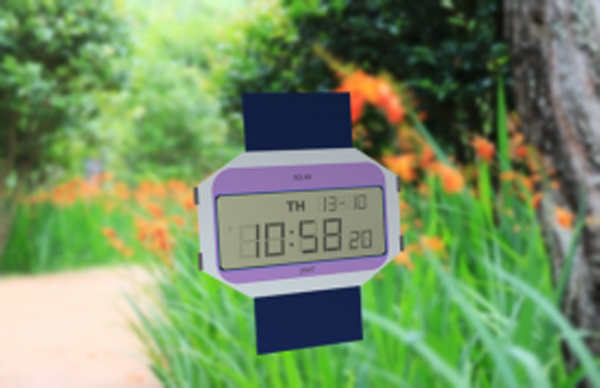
10h58m20s
